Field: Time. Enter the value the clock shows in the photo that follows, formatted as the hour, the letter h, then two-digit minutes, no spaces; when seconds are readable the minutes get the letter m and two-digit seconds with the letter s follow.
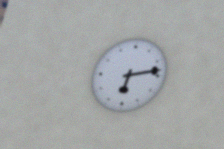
6h13
